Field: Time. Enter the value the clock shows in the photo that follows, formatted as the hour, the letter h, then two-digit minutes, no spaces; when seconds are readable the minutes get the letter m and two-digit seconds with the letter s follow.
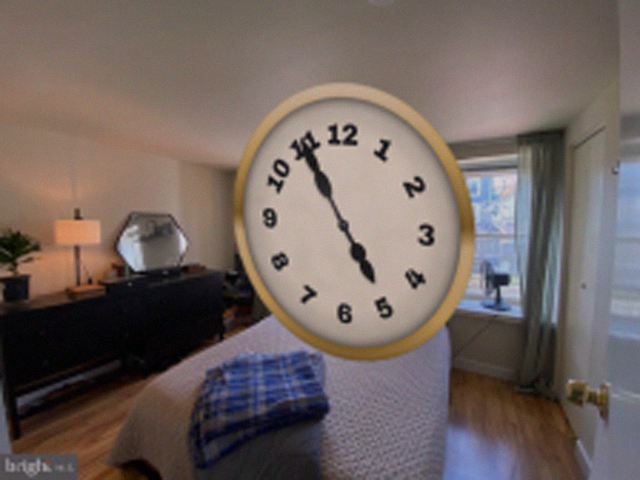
4h55
